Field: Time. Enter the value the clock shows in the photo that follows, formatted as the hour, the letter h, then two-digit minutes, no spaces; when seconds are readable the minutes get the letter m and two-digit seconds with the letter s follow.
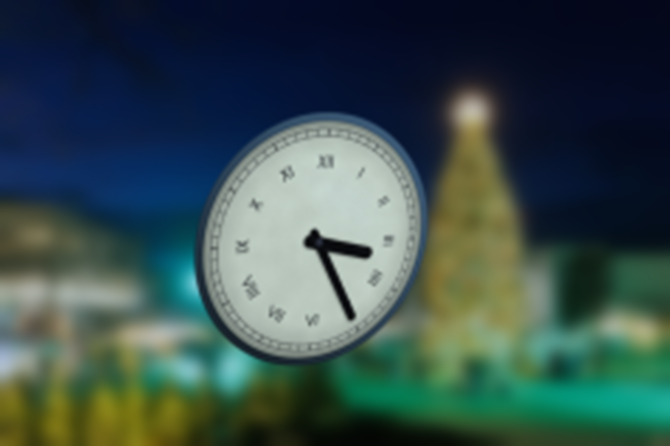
3h25
